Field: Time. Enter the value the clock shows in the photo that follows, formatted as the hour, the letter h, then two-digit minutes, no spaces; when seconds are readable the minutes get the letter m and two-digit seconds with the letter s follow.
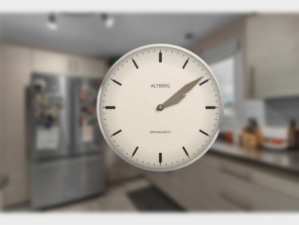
2h09
